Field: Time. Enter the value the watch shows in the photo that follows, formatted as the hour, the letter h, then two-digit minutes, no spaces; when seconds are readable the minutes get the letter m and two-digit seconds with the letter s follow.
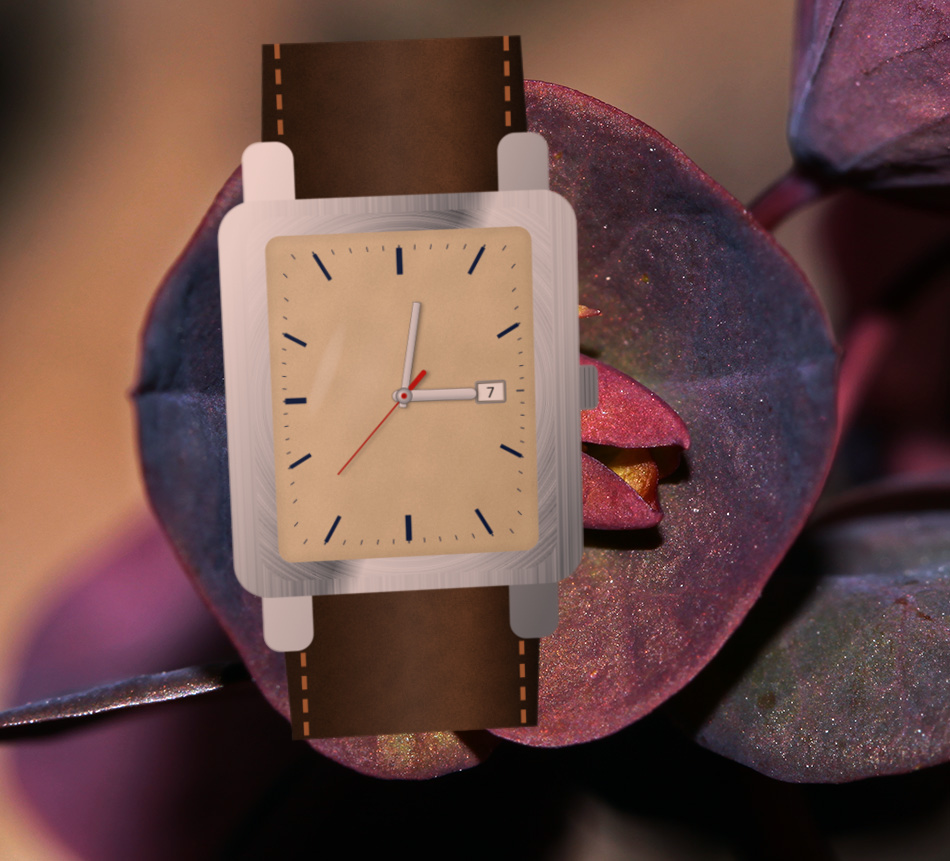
3h01m37s
